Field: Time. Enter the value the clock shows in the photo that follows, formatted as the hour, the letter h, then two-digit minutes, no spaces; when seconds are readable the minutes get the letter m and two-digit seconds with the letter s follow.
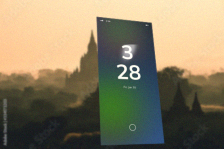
3h28
